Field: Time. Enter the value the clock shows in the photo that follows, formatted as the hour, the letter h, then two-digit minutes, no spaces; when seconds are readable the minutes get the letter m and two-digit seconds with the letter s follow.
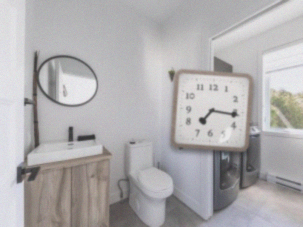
7h16
